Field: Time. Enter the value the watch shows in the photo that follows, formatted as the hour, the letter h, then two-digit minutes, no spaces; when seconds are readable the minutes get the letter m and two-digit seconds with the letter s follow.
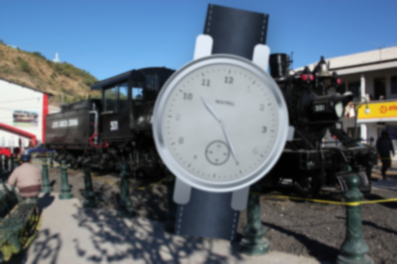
10h25
